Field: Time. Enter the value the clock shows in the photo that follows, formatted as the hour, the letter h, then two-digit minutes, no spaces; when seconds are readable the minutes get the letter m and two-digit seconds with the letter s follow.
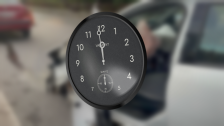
11h59
